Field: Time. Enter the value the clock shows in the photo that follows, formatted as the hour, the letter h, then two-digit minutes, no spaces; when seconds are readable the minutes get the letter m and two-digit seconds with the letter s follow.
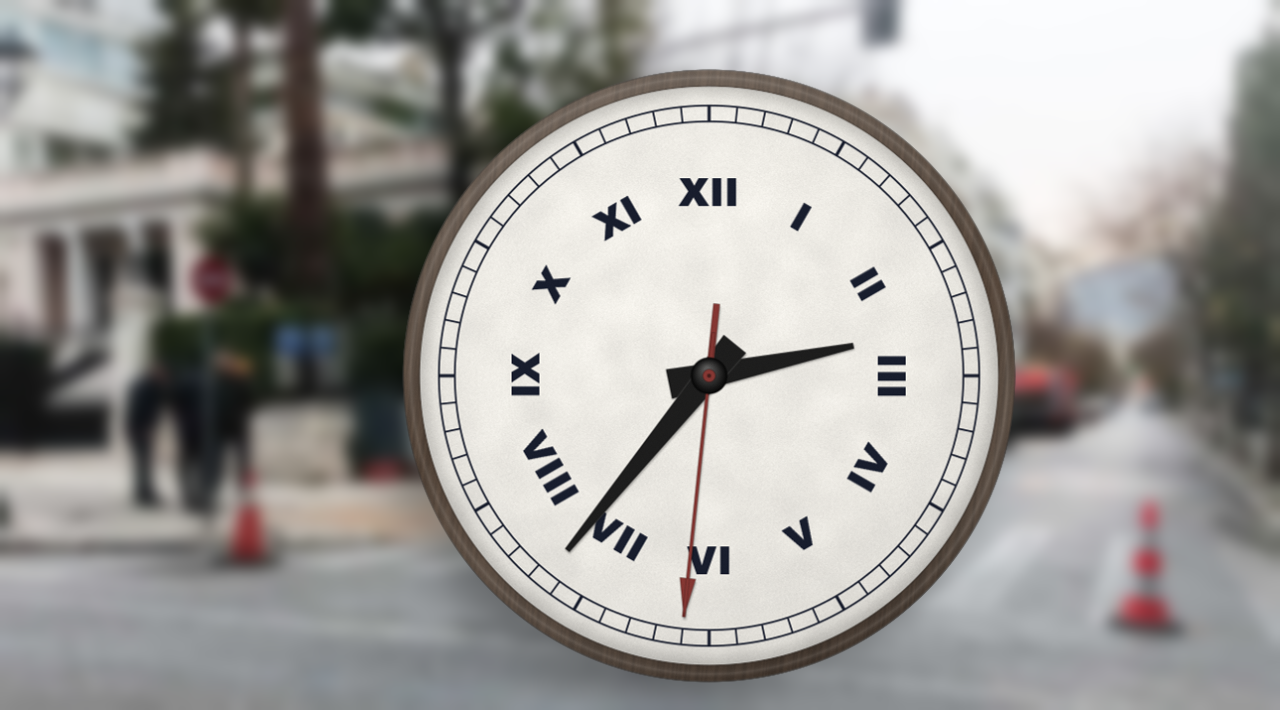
2h36m31s
